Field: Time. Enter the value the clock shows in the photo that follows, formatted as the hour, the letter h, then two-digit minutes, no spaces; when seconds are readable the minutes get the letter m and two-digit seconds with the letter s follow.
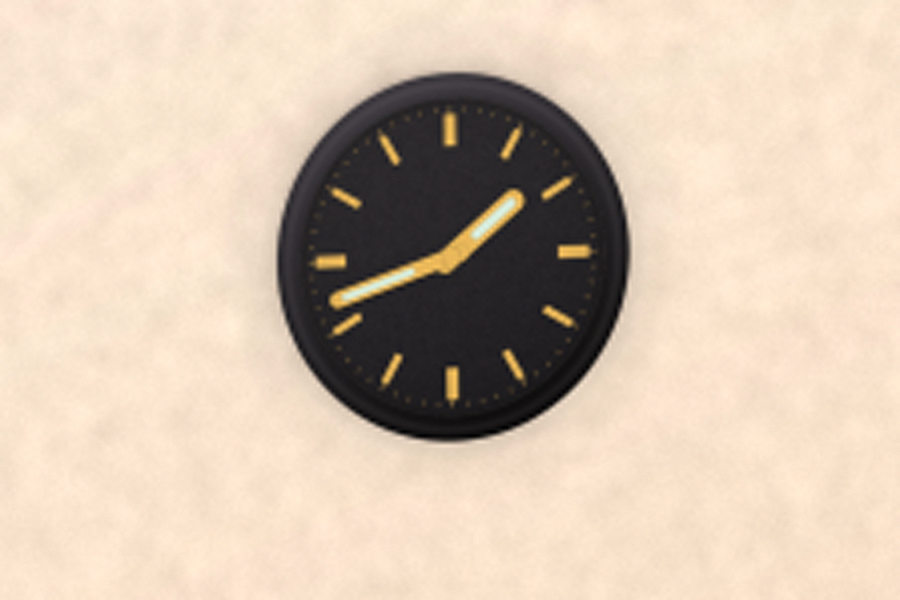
1h42
